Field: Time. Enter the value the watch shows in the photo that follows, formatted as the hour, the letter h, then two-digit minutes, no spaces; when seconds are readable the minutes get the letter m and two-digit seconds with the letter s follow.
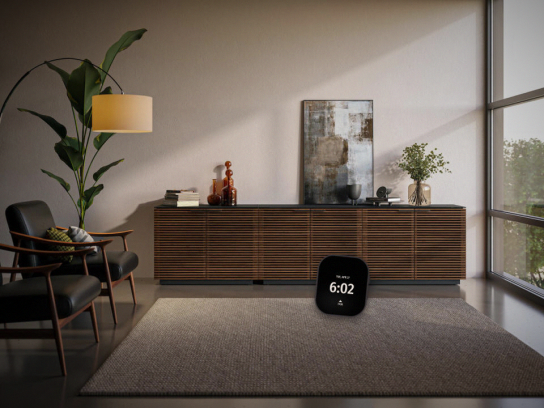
6h02
